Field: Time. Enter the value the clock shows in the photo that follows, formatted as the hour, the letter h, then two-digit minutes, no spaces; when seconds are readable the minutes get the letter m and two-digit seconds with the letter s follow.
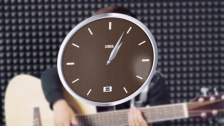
1h04
